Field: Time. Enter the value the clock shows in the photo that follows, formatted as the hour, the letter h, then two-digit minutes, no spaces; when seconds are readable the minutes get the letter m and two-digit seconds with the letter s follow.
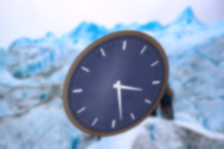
3h28
